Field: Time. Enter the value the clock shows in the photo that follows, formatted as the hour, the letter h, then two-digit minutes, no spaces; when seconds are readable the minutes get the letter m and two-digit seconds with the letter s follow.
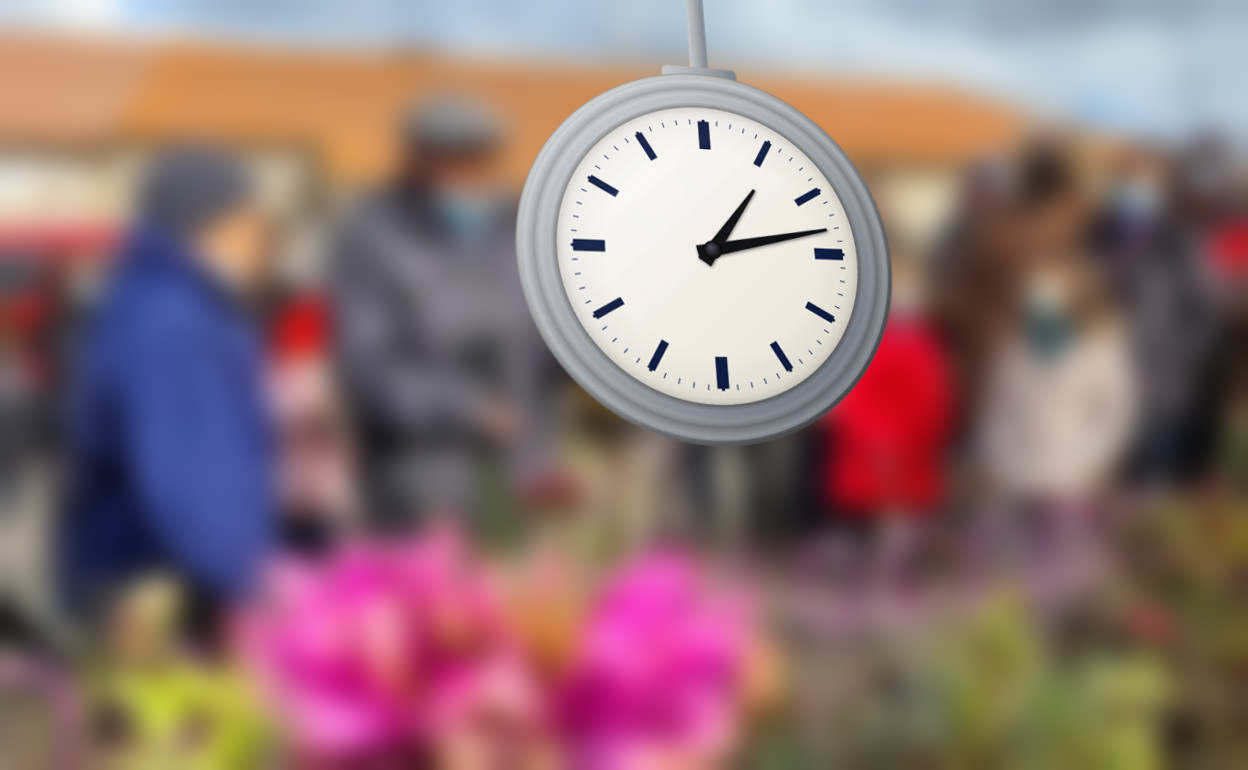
1h13
